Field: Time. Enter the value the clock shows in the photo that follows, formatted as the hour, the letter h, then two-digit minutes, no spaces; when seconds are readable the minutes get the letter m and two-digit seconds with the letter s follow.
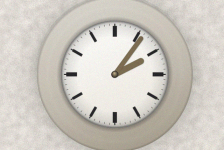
2h06
